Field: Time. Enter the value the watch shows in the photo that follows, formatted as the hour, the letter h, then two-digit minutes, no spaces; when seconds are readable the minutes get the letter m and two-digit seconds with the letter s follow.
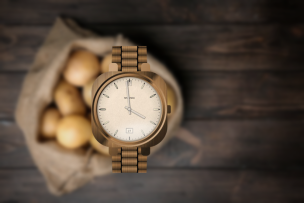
3h59
